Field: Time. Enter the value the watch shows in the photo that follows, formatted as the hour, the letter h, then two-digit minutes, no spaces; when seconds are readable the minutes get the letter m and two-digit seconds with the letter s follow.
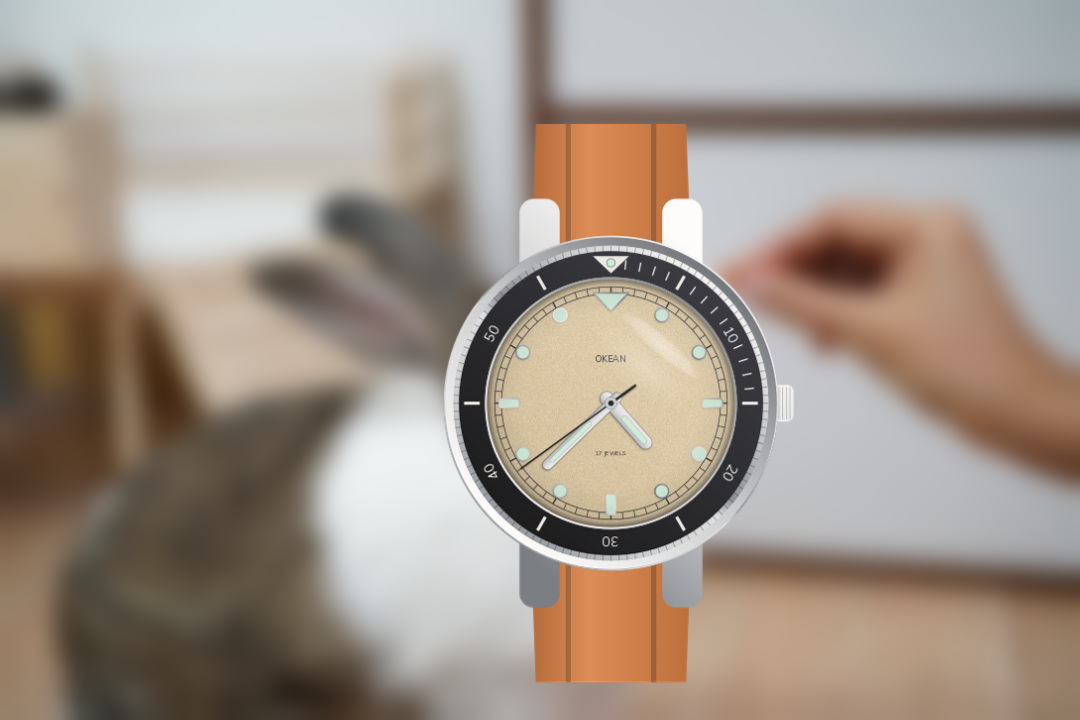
4h37m39s
